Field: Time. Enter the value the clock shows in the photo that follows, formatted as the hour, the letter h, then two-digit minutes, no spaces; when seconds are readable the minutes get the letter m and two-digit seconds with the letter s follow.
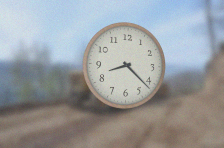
8h22
